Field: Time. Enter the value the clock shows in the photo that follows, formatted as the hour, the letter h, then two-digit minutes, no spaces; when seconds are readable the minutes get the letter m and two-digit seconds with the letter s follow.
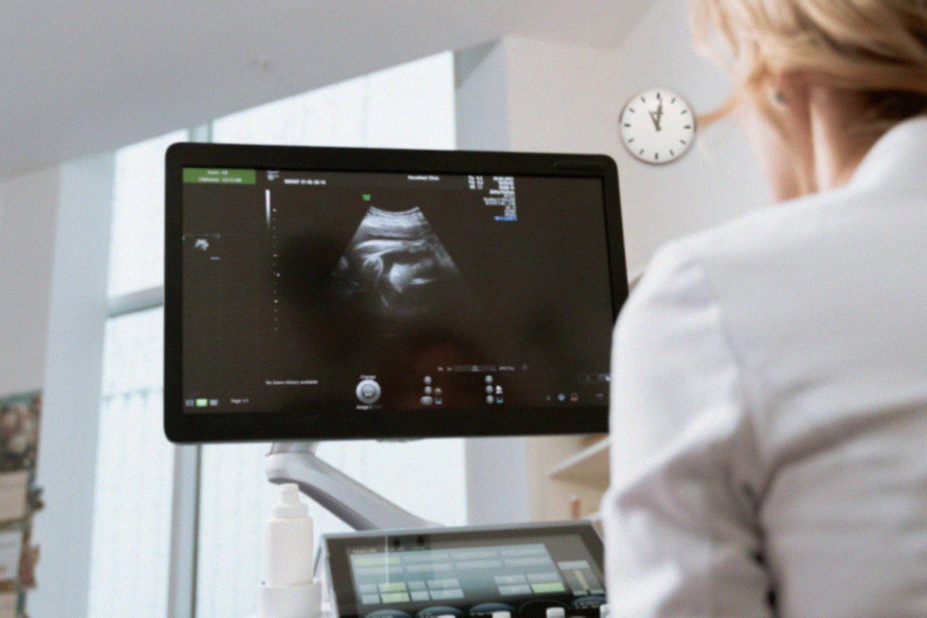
11h01
